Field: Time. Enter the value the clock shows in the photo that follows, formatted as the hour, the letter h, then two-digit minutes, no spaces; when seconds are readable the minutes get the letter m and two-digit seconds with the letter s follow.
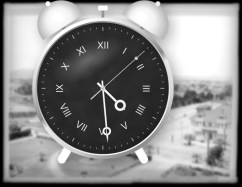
4h29m08s
